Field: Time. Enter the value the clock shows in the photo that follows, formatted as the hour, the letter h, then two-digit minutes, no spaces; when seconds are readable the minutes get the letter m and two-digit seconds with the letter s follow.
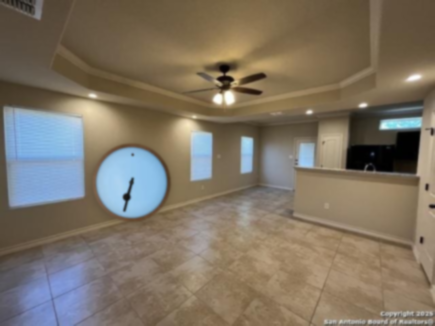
6h32
